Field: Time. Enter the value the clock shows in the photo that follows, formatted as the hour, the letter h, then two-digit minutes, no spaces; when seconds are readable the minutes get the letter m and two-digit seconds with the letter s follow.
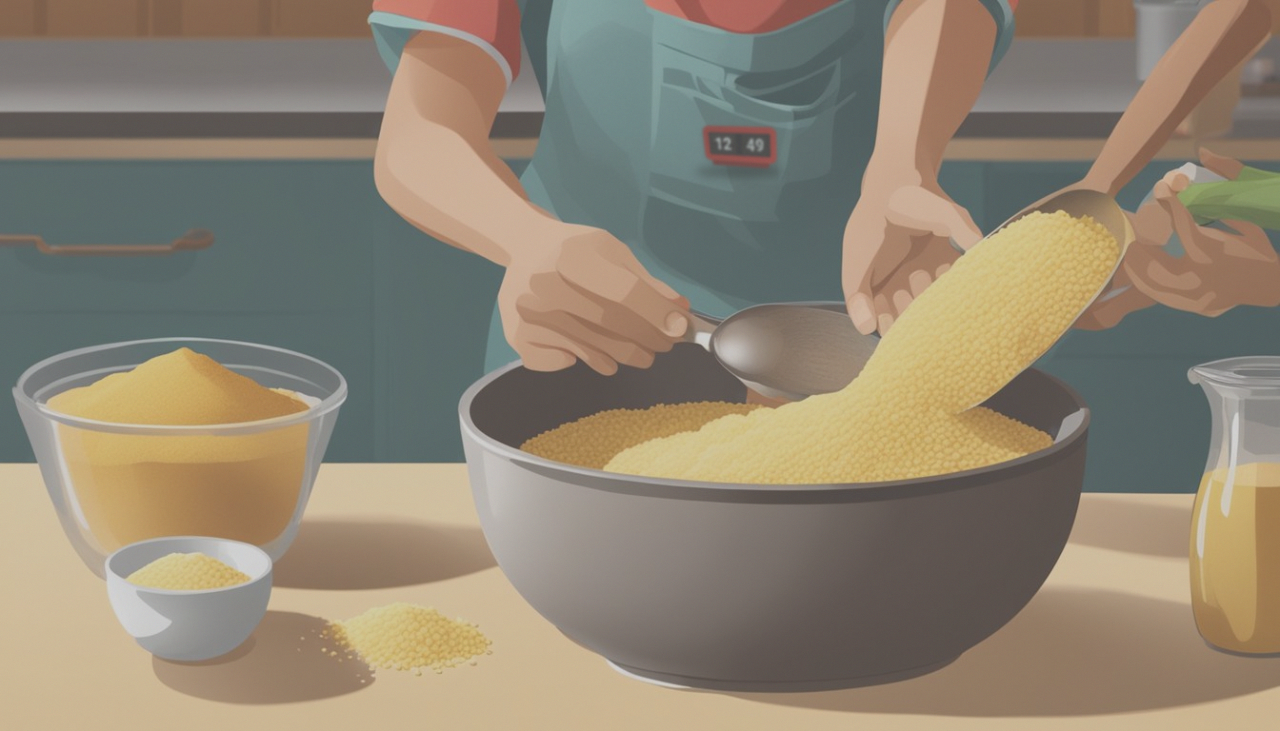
12h49
